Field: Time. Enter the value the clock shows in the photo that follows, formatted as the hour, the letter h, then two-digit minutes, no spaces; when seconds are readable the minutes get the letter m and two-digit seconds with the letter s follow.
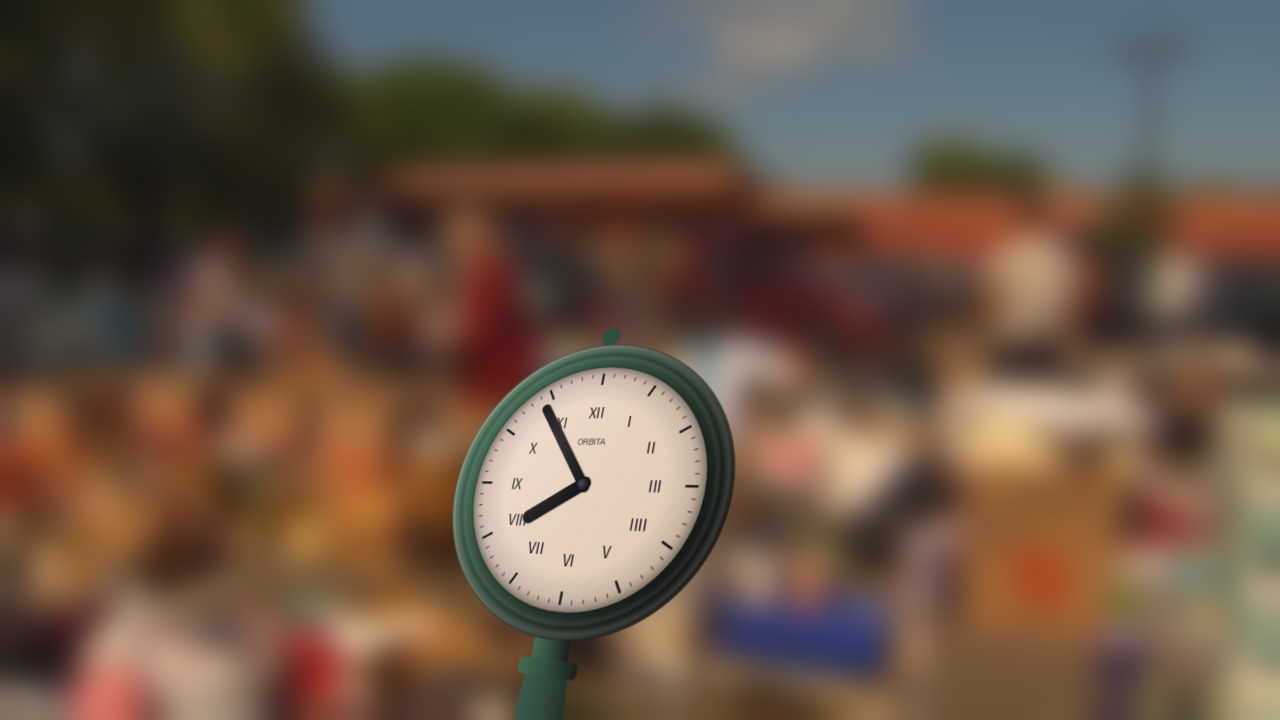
7h54
